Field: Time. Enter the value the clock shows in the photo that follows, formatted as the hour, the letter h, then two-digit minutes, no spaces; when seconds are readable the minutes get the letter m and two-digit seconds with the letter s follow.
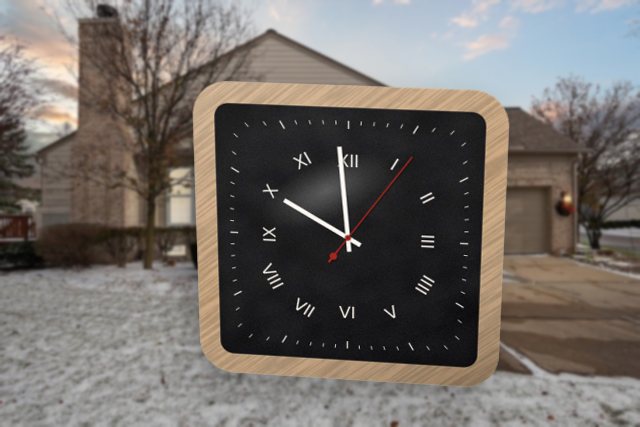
9h59m06s
